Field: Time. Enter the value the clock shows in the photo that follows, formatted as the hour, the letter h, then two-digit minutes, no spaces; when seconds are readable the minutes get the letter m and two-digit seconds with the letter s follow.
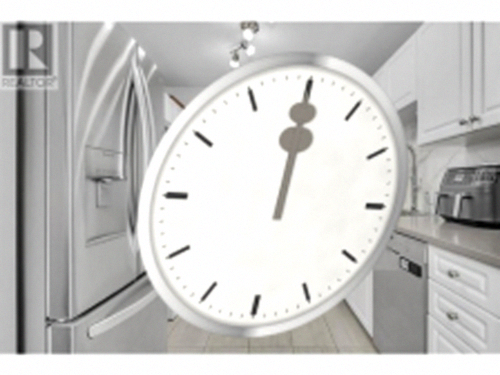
12h00
